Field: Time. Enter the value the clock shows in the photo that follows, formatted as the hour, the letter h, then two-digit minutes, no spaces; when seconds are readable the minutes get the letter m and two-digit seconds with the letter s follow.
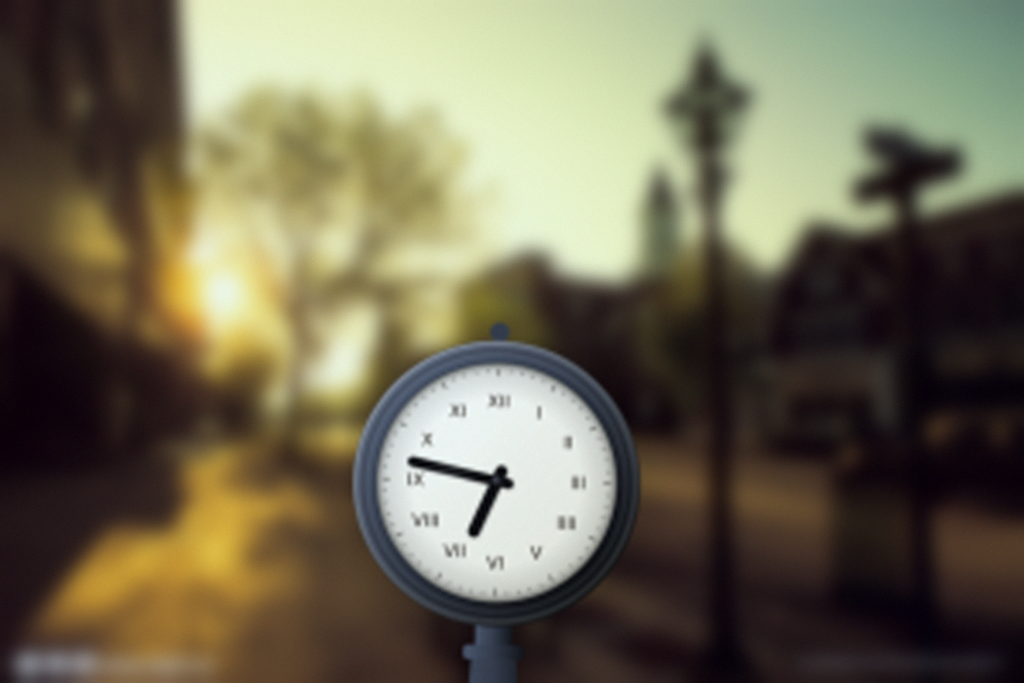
6h47
